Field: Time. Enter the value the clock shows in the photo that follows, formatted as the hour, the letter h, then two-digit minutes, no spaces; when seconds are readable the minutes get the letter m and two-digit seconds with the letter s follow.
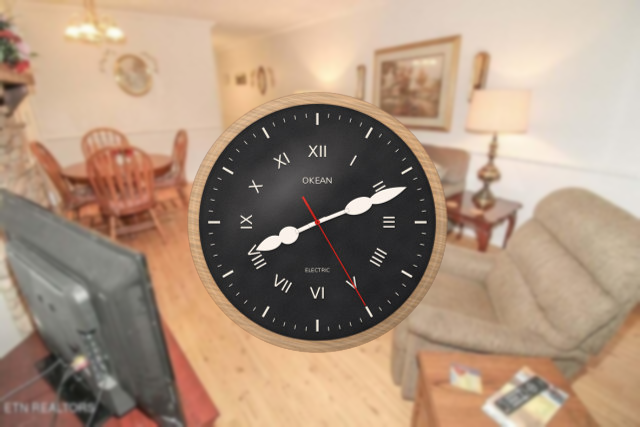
8h11m25s
